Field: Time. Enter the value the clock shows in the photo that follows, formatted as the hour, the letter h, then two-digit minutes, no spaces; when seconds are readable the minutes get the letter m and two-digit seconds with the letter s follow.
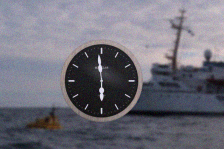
5h59
